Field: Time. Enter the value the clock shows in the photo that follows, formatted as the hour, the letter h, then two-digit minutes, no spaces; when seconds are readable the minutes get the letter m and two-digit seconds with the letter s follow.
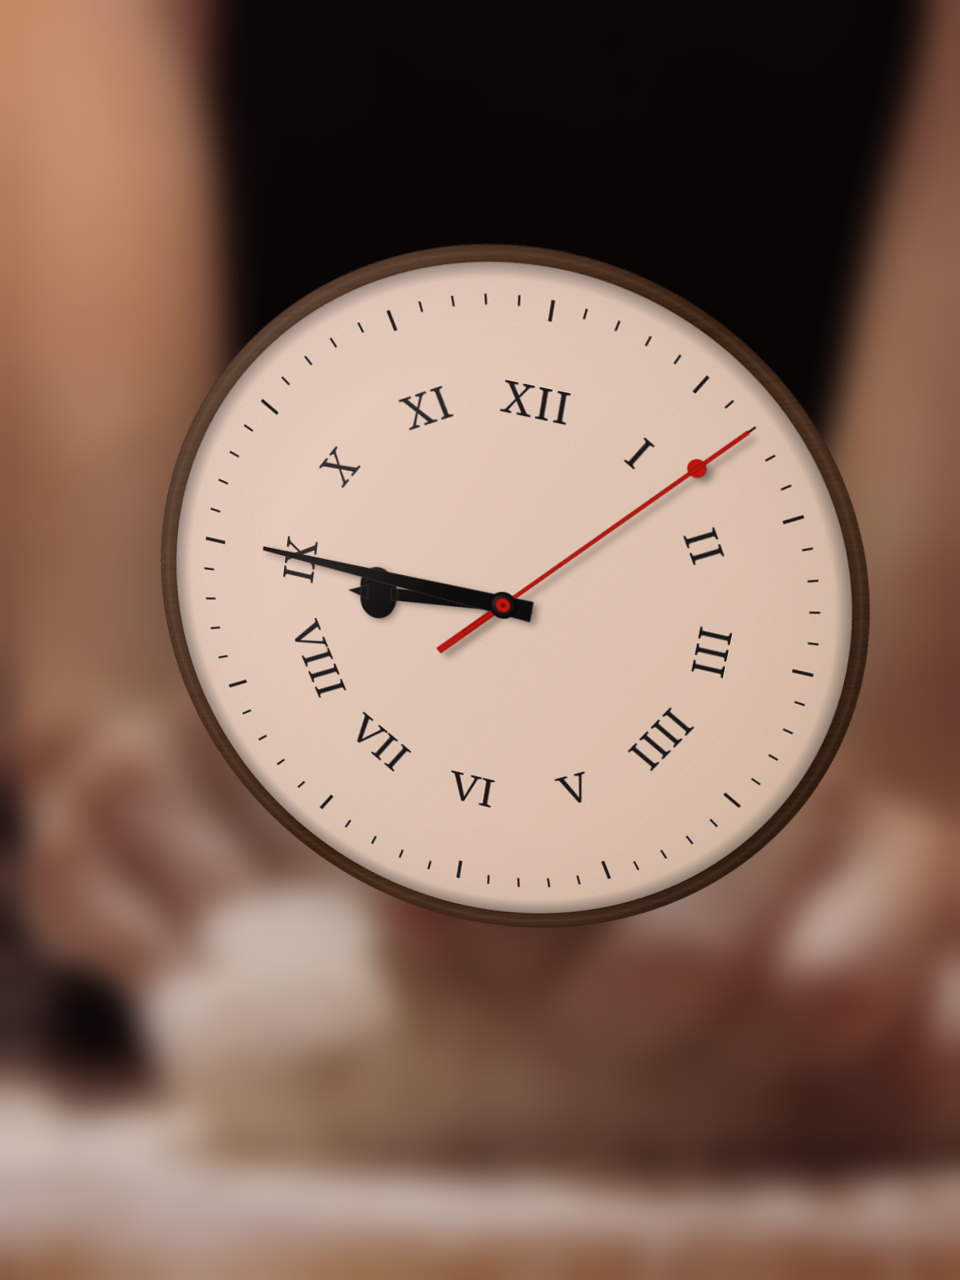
8h45m07s
